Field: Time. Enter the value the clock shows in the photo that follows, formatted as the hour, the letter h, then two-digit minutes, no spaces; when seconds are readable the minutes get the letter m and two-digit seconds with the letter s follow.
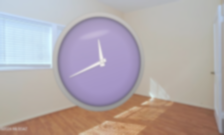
11h41
